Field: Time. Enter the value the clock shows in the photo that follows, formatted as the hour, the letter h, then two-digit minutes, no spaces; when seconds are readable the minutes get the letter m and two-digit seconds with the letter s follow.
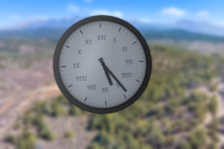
5h24
